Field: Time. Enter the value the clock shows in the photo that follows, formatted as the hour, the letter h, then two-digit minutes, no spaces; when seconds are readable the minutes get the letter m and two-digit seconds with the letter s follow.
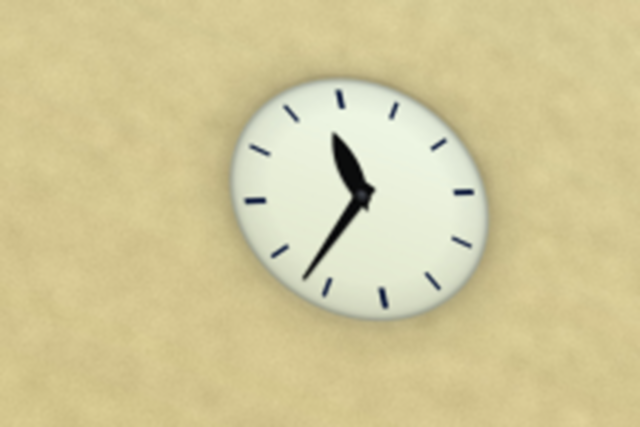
11h37
